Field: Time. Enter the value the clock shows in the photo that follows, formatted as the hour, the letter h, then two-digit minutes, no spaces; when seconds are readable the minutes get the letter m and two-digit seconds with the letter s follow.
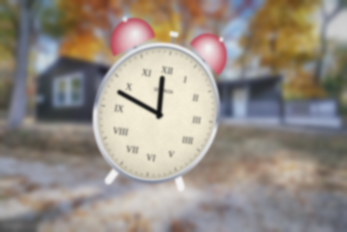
11h48
